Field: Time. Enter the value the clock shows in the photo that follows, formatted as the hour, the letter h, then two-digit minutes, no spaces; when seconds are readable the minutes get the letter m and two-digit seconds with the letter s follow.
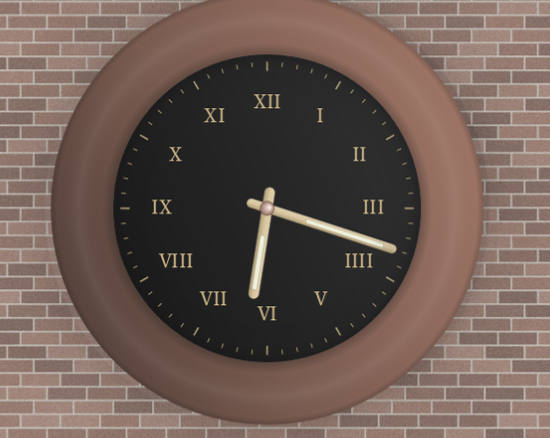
6h18
